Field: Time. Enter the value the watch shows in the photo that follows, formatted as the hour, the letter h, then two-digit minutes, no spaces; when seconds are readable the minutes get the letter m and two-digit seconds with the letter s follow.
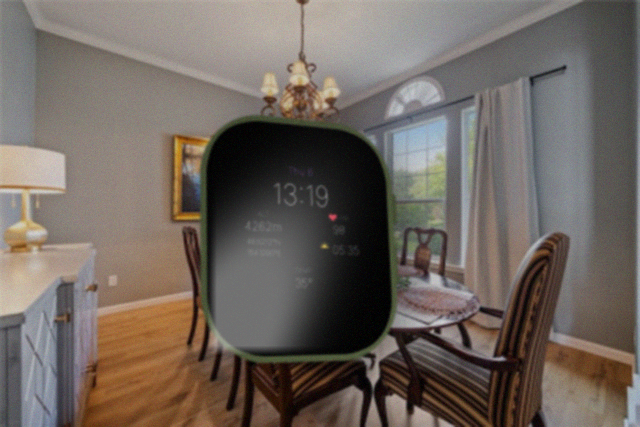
13h19
